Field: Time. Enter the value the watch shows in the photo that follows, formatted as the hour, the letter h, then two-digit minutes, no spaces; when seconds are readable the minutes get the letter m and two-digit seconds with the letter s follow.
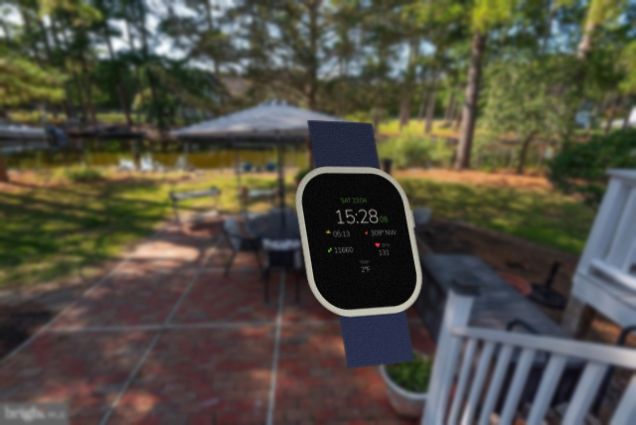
15h28
